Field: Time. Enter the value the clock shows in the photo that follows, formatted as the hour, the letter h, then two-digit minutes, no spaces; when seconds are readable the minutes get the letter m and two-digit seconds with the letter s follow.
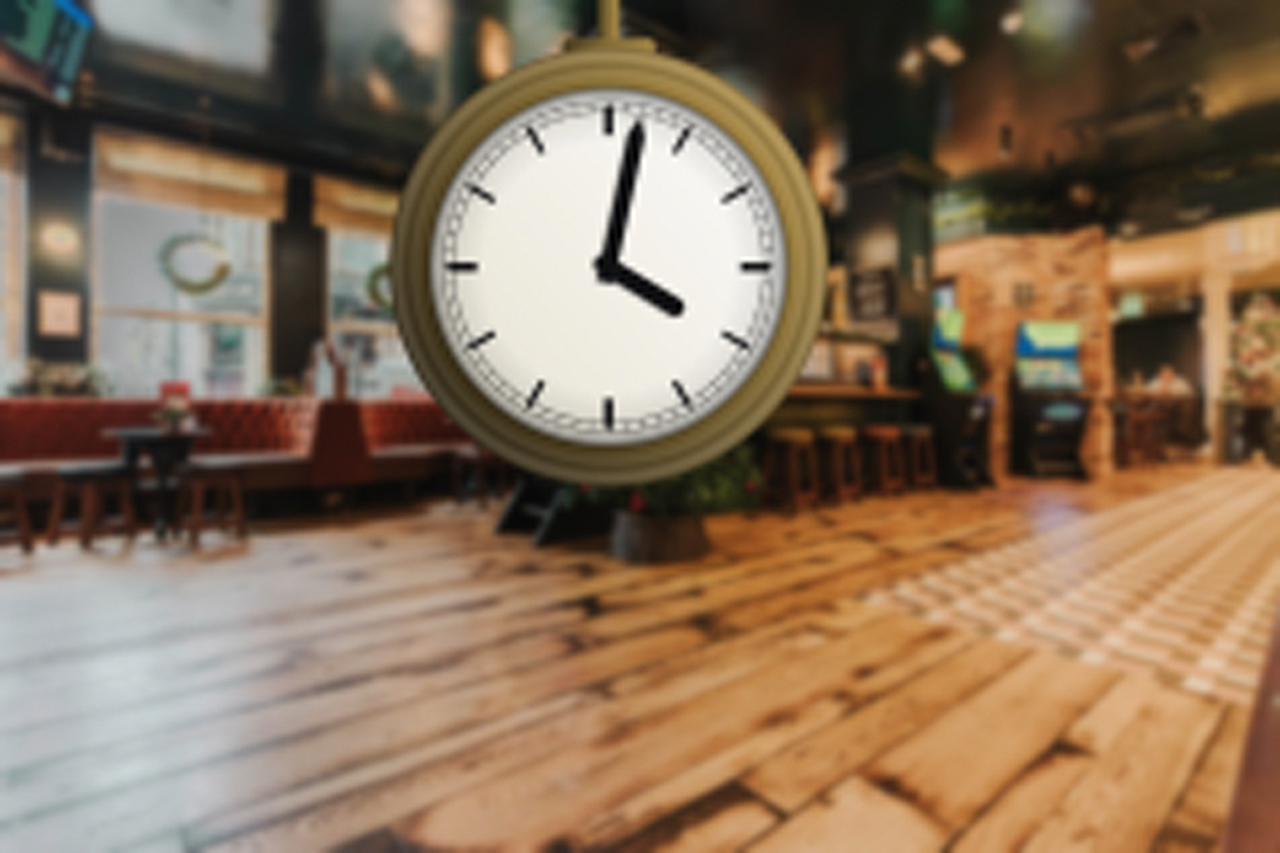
4h02
